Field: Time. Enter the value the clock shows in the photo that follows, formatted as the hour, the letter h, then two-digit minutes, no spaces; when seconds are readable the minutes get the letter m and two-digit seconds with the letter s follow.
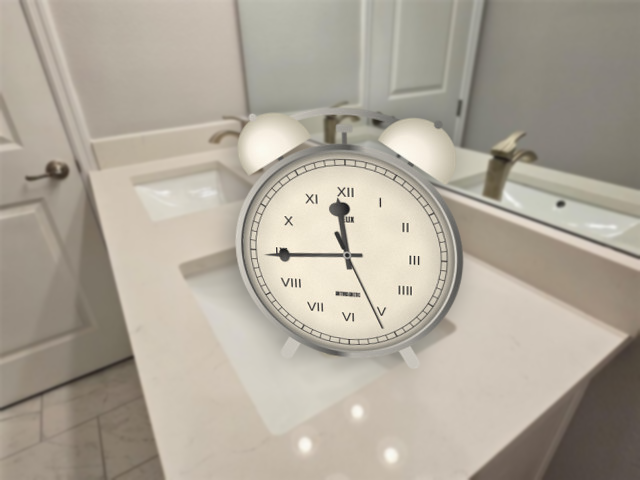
11h44m26s
